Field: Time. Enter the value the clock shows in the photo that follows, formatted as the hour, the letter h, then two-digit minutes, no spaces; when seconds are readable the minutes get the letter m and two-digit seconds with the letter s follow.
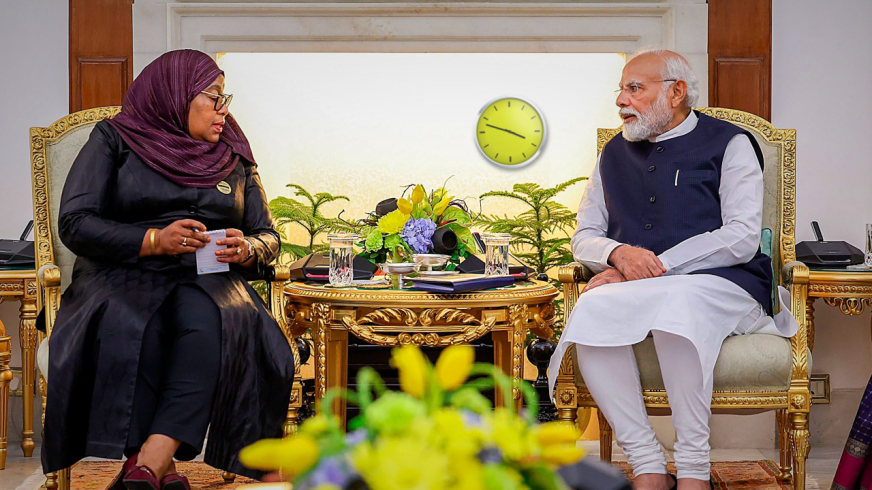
3h48
